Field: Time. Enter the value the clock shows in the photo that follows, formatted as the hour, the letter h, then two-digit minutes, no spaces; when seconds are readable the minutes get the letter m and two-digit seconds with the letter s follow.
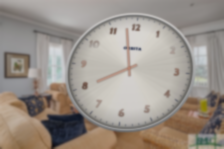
7h58
